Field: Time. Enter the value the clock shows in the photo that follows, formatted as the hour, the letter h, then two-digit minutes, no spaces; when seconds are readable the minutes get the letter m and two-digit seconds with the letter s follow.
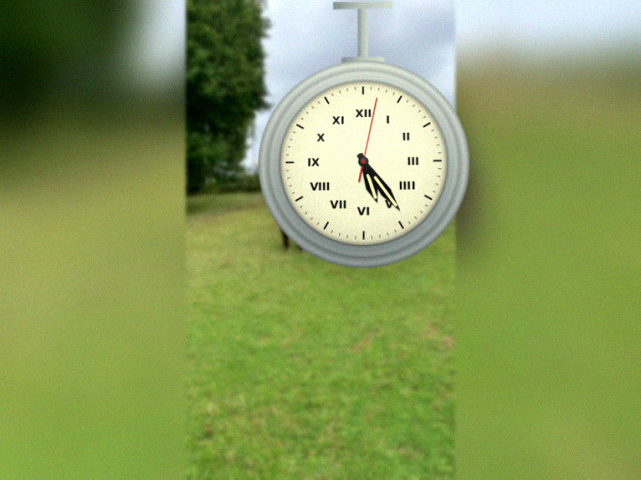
5h24m02s
